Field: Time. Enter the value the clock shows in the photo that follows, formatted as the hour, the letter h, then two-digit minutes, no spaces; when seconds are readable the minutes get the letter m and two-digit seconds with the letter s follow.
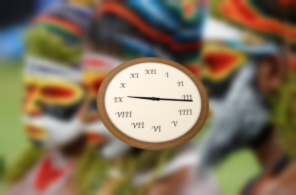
9h16
